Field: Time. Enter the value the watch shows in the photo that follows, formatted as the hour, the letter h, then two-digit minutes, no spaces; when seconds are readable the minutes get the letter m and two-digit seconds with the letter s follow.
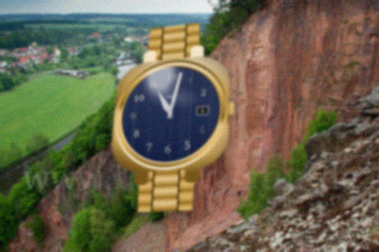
11h02
